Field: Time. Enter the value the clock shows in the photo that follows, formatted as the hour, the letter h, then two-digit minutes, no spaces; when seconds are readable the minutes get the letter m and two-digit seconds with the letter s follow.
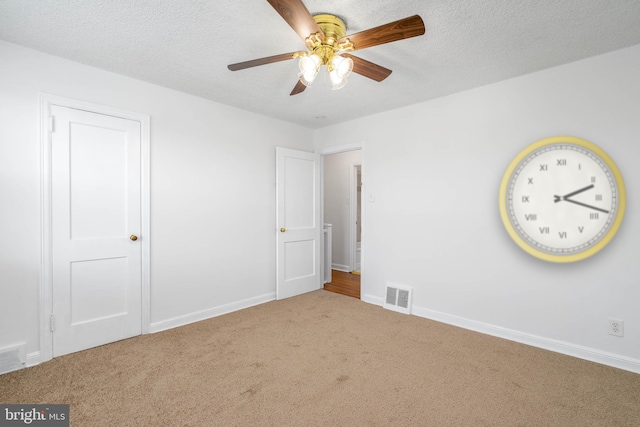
2h18
